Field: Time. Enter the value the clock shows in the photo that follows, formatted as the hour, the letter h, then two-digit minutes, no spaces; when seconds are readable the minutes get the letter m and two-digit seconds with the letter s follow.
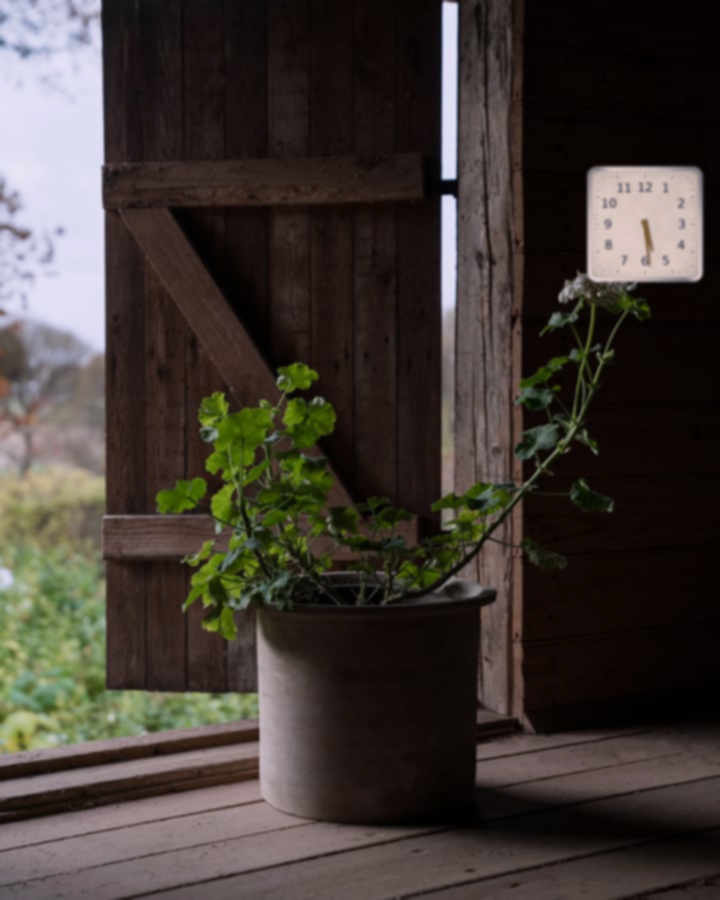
5h29
